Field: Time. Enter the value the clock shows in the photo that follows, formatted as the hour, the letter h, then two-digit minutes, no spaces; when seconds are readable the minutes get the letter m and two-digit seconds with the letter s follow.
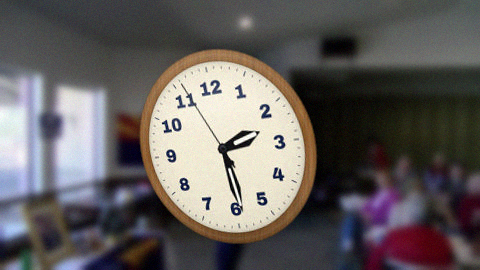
2h28m56s
